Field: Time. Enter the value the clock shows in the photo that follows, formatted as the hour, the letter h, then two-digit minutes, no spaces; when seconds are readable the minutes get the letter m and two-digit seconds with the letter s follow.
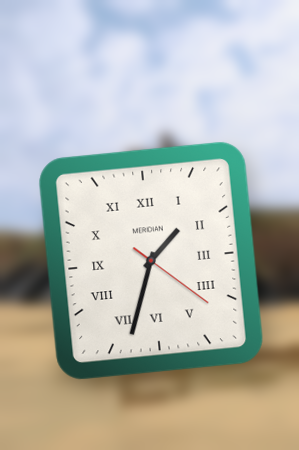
1h33m22s
